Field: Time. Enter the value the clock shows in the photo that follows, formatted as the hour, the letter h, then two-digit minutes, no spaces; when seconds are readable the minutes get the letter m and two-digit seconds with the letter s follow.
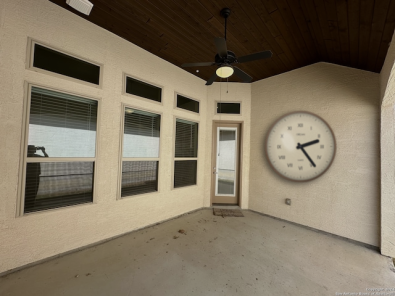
2h24
